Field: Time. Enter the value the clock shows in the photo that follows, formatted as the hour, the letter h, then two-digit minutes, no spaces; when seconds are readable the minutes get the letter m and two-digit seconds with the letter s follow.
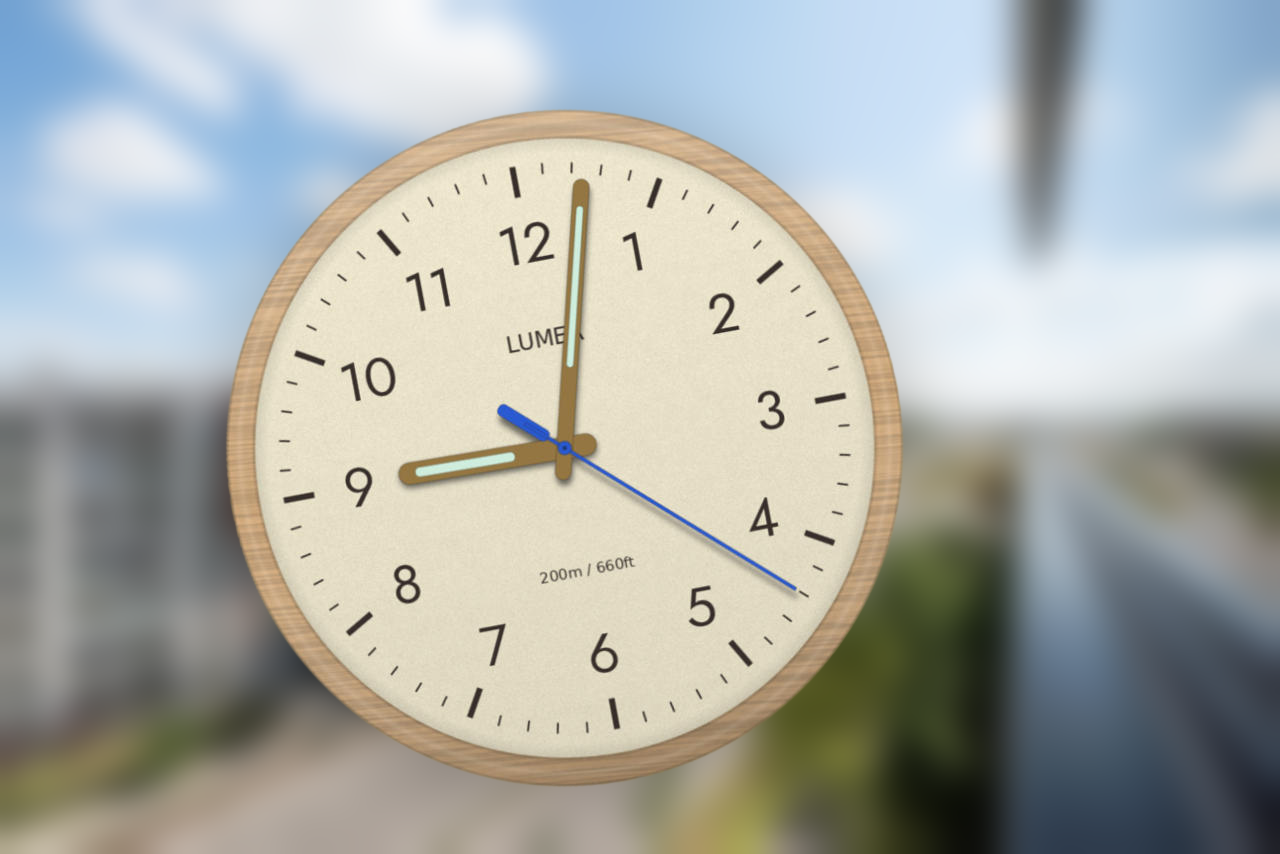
9h02m22s
